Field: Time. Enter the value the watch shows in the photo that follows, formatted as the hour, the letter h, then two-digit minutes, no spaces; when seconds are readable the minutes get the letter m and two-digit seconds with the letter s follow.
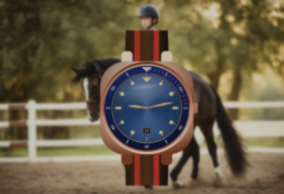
9h13
